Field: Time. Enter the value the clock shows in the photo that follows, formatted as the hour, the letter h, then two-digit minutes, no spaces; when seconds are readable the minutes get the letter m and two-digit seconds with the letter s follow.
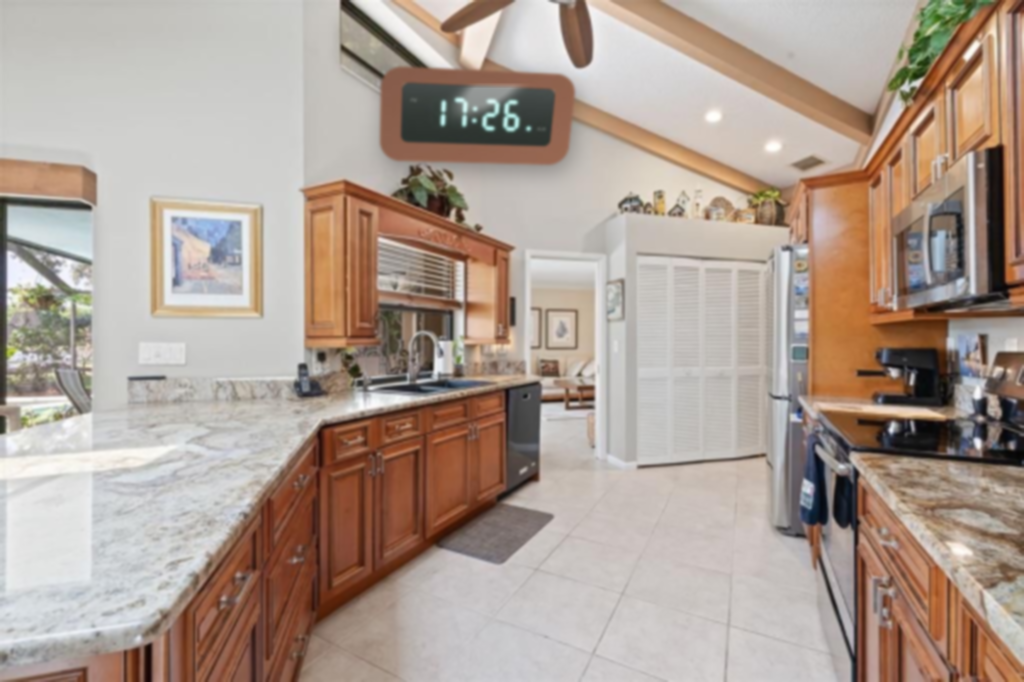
17h26
